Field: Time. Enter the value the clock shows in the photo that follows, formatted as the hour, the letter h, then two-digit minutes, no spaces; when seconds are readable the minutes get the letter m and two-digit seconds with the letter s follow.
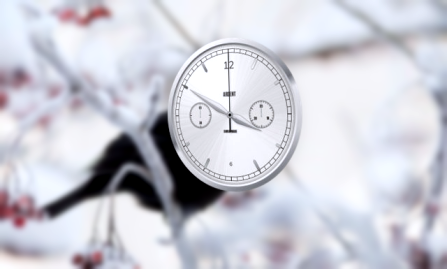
3h50
